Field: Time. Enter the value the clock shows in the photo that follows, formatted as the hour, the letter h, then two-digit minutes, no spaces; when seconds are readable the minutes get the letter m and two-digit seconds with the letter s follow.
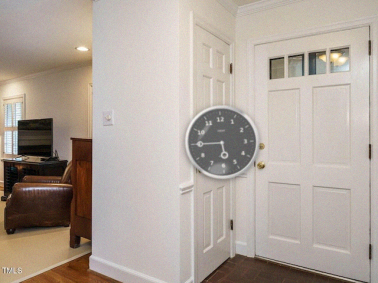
5h45
